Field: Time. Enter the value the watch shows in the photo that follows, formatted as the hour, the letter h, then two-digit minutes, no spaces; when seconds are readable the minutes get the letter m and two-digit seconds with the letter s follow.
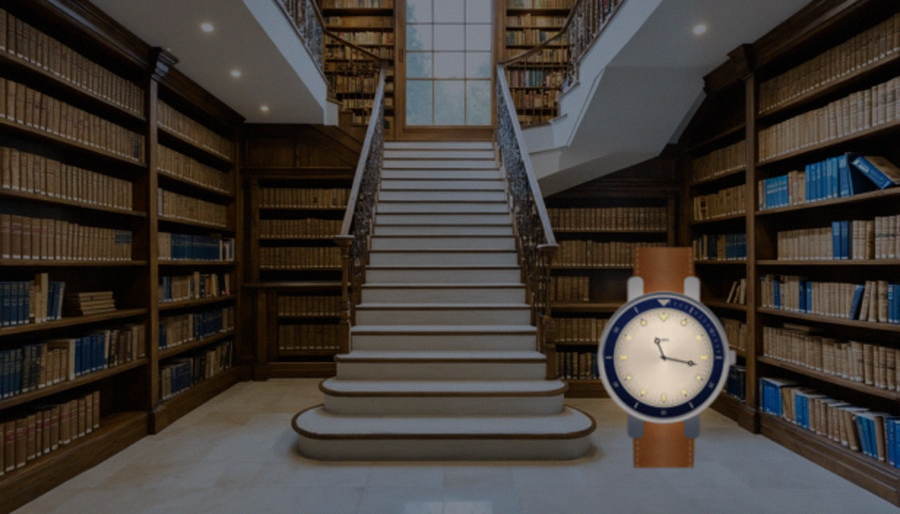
11h17
